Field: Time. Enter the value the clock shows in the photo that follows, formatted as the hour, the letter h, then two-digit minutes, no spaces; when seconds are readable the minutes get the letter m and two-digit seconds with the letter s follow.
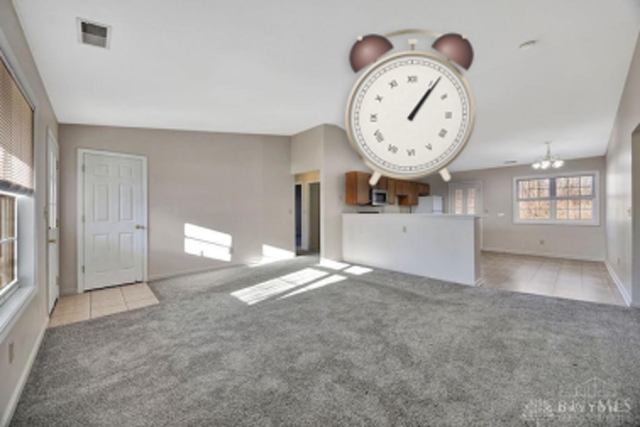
1h06
